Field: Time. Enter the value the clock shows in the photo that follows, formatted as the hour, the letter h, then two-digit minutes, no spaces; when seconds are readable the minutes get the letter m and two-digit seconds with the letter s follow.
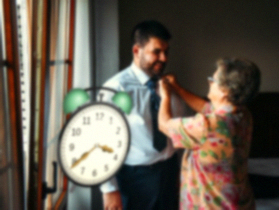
3h39
